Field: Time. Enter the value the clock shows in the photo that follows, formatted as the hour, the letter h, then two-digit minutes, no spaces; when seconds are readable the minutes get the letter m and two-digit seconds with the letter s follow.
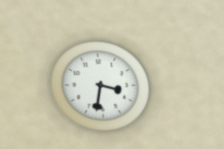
3h32
